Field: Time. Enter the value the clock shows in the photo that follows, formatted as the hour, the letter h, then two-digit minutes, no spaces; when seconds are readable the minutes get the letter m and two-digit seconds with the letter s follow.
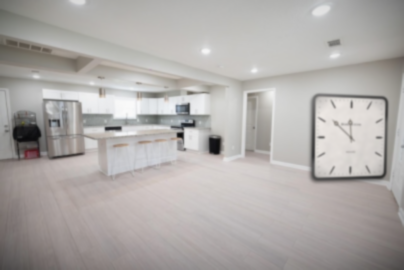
11h52
